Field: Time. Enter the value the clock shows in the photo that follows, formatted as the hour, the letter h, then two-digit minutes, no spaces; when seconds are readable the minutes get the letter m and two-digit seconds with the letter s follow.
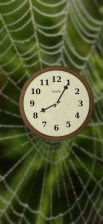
8h05
